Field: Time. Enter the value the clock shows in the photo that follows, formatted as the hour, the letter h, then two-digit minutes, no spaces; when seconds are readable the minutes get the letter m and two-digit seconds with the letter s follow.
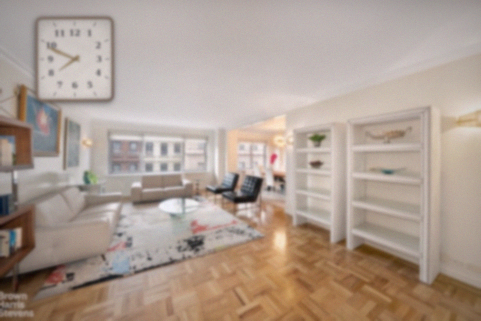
7h49
